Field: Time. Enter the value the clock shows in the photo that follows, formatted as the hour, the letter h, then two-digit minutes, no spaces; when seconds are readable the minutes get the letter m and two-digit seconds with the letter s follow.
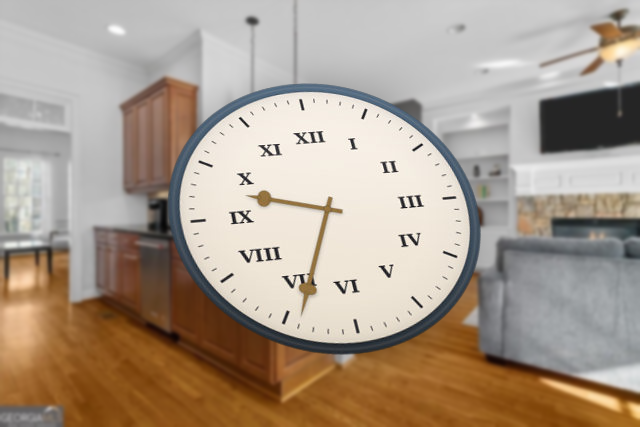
9h34
